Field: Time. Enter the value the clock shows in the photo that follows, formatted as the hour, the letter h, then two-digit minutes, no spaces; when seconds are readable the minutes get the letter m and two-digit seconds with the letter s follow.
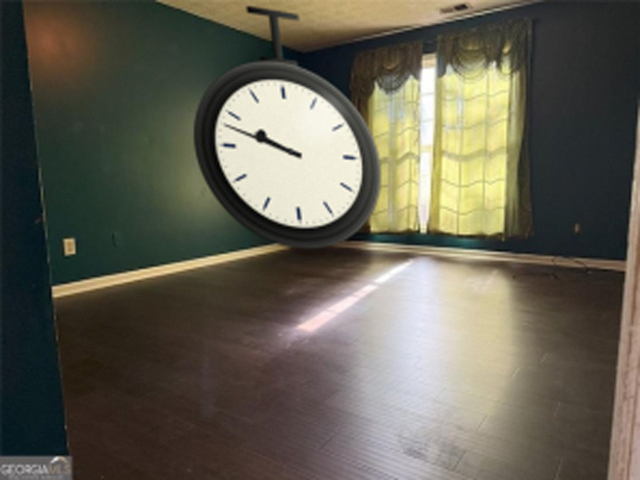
9h48
